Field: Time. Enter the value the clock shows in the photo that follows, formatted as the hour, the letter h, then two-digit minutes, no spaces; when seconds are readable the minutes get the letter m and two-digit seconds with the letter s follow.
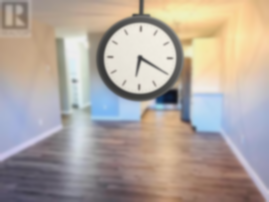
6h20
